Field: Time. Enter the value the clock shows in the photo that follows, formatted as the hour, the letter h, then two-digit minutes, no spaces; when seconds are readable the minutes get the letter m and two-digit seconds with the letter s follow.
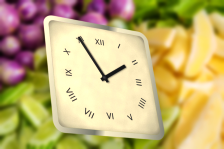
1h55
